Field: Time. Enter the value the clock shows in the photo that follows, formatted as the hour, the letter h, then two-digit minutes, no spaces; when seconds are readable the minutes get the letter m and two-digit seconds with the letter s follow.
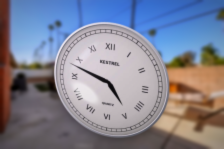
4h48
